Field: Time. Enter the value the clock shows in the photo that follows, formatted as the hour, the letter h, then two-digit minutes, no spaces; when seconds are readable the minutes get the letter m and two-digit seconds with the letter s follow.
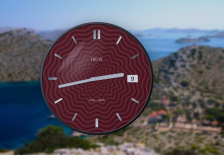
2h43
